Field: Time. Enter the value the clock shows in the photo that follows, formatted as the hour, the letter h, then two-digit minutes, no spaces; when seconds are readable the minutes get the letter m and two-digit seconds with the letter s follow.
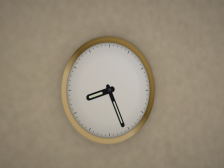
8h26
